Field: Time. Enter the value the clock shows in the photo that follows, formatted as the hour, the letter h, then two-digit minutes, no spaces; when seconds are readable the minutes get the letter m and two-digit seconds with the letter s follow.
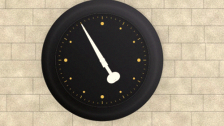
4h55
